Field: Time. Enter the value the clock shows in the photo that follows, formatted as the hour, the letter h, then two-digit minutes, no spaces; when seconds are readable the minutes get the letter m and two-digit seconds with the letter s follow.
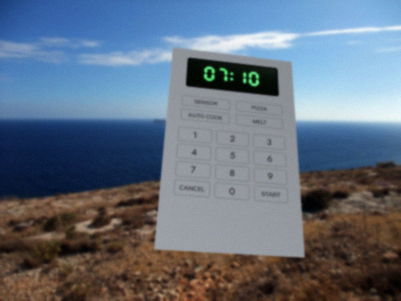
7h10
